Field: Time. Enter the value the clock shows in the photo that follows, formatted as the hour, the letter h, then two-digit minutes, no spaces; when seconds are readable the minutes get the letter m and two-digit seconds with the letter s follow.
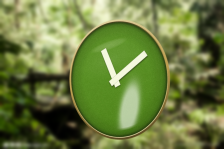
11h09
